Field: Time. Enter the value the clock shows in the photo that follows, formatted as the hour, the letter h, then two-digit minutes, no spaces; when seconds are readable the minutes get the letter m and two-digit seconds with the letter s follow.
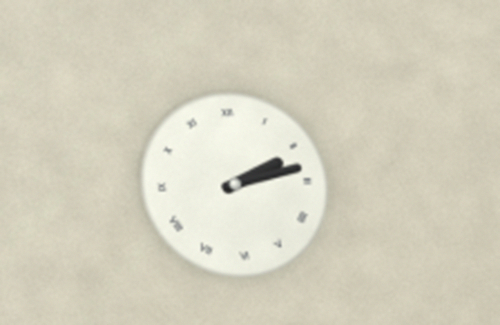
2h13
